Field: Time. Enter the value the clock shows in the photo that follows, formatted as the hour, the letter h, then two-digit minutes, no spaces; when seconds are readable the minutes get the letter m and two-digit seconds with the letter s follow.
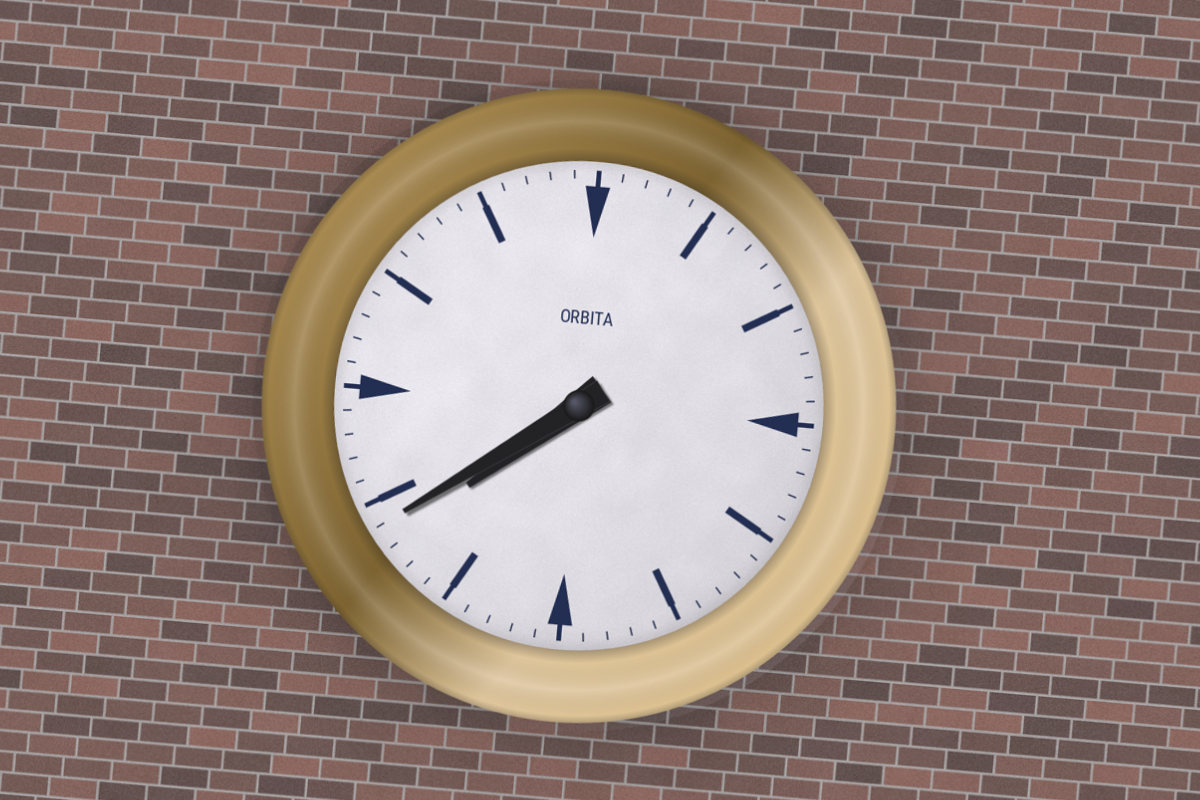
7h39
